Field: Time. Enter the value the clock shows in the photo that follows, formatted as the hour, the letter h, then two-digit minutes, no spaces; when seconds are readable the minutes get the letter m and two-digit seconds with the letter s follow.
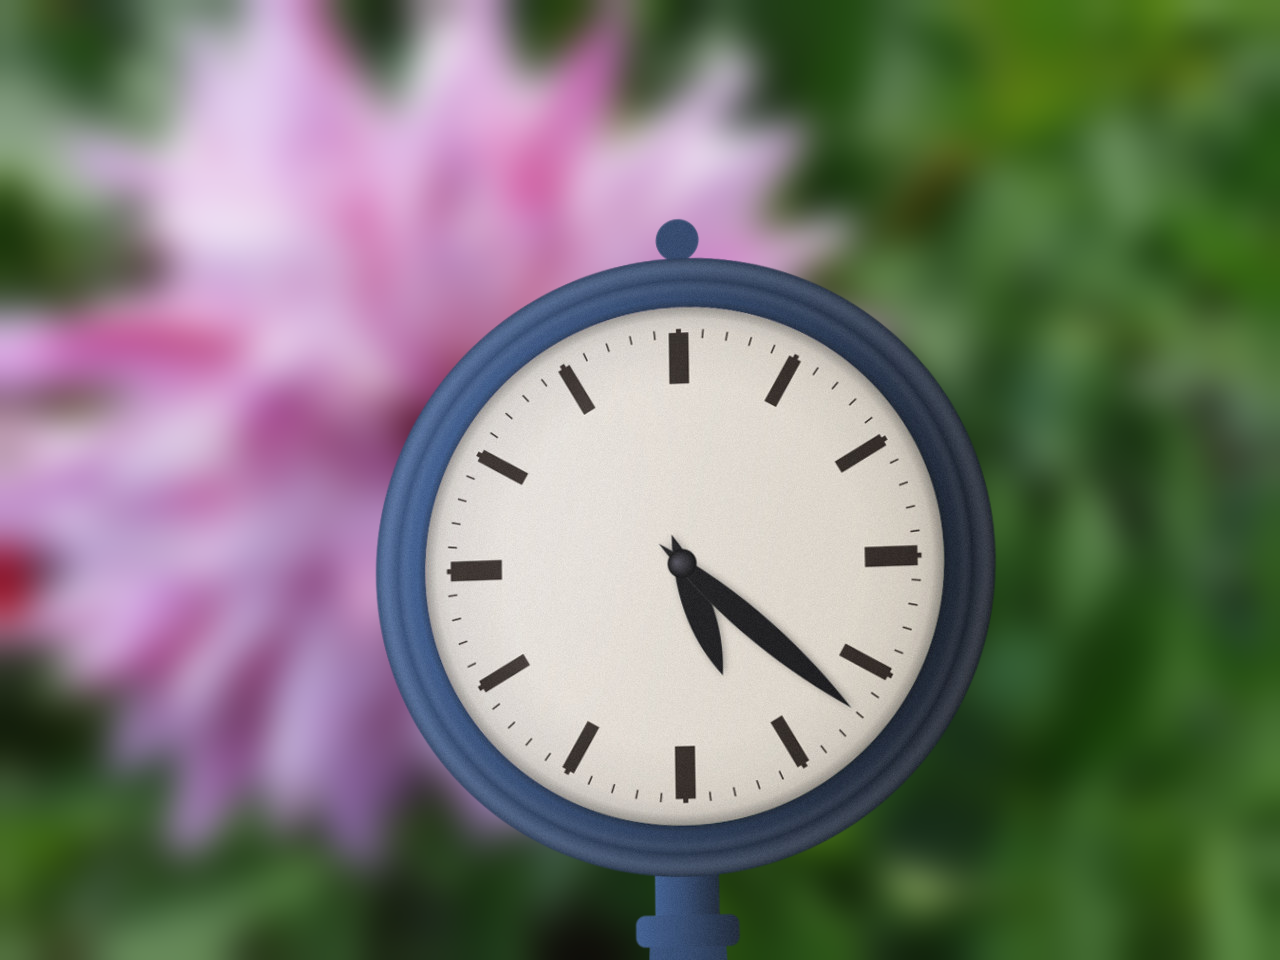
5h22
